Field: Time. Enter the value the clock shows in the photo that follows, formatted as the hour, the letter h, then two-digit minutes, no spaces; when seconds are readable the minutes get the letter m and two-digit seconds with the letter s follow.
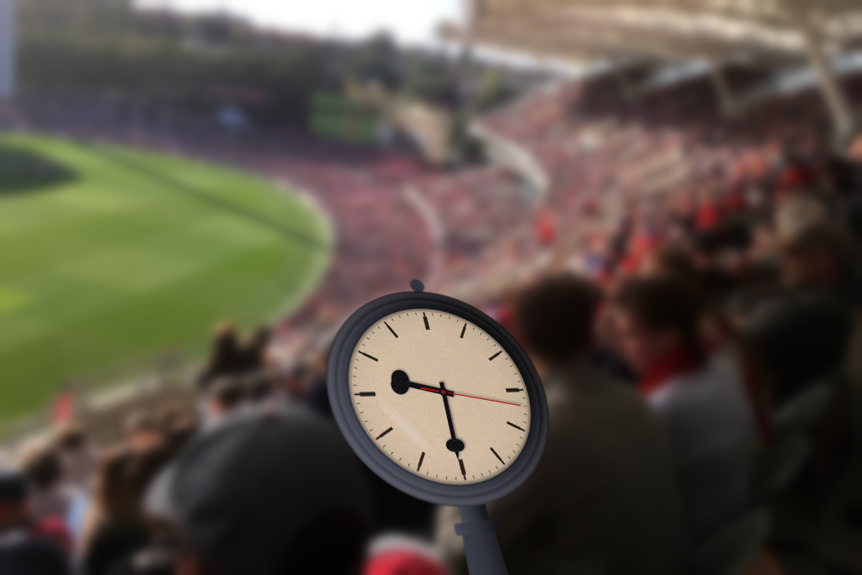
9h30m17s
